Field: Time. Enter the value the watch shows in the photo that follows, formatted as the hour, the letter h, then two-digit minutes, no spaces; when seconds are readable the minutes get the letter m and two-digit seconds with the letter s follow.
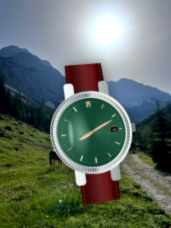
8h11
